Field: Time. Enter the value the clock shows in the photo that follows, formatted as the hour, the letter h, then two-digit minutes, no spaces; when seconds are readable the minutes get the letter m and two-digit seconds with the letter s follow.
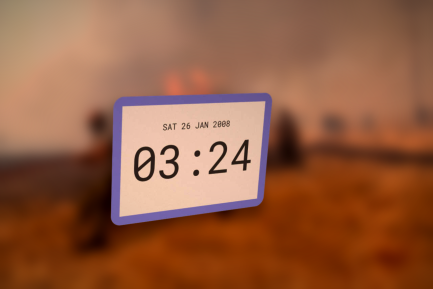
3h24
